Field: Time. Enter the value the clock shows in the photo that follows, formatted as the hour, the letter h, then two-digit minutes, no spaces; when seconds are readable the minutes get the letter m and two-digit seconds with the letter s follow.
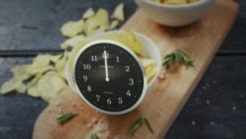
12h00
